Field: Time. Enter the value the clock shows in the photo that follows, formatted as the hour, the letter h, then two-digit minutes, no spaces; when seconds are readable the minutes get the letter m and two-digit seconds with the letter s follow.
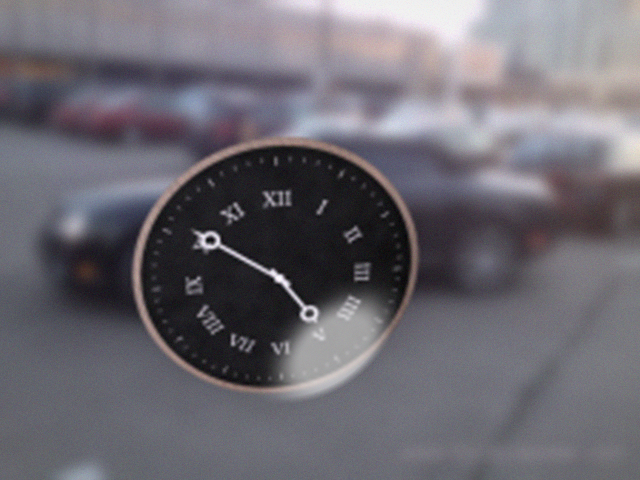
4h51
